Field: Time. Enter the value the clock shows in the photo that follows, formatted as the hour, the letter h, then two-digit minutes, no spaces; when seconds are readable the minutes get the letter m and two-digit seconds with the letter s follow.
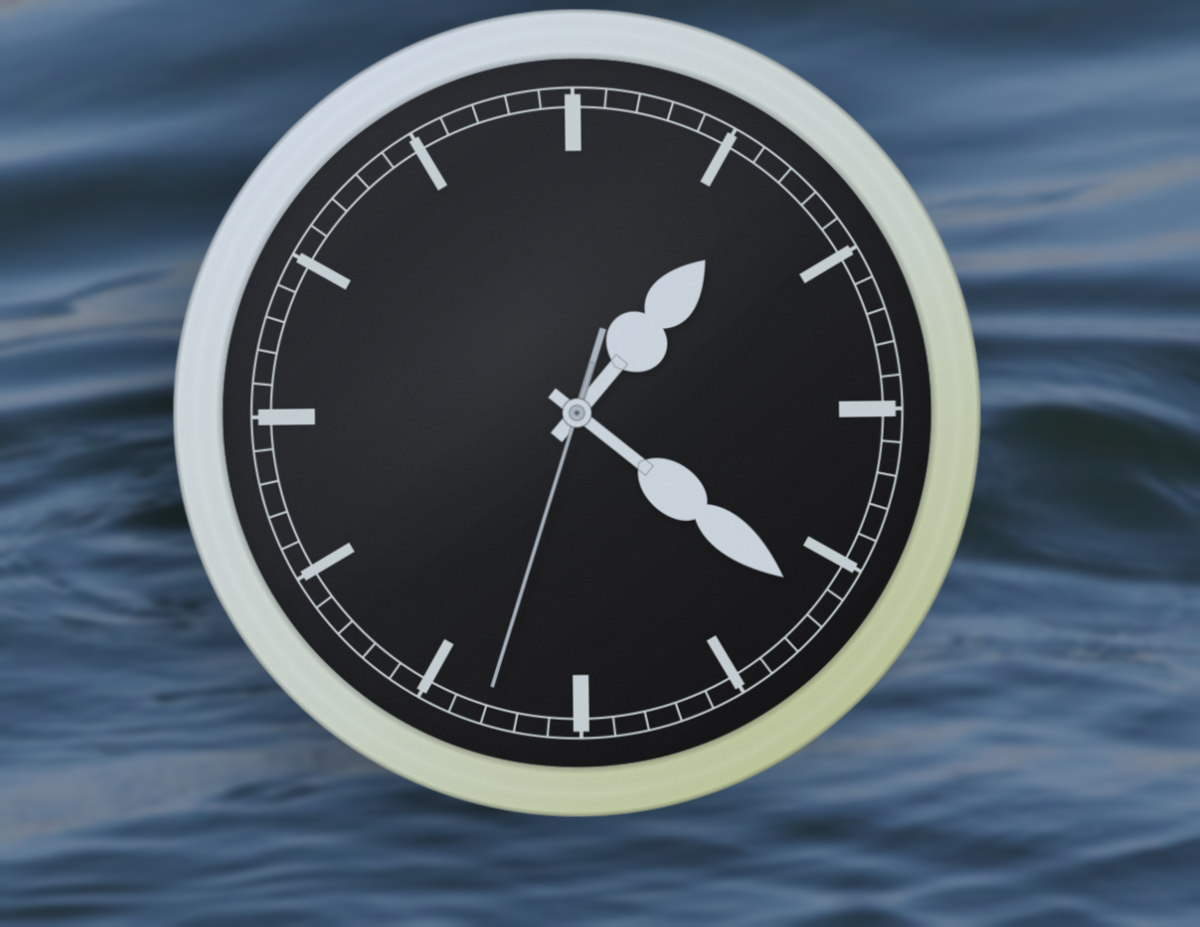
1h21m33s
